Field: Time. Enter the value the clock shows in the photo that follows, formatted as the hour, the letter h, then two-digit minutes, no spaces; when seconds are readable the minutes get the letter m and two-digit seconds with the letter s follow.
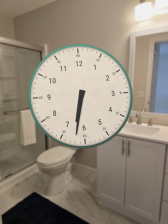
6h32
